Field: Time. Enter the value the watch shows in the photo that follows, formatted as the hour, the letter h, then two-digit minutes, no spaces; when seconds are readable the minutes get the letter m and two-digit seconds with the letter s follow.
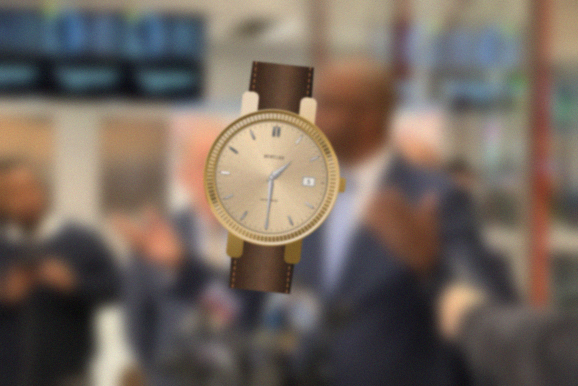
1h30
